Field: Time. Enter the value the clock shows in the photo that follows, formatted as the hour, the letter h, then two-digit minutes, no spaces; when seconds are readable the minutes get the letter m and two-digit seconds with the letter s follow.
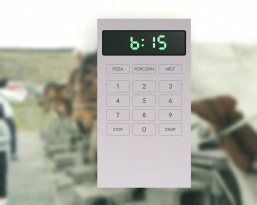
6h15
